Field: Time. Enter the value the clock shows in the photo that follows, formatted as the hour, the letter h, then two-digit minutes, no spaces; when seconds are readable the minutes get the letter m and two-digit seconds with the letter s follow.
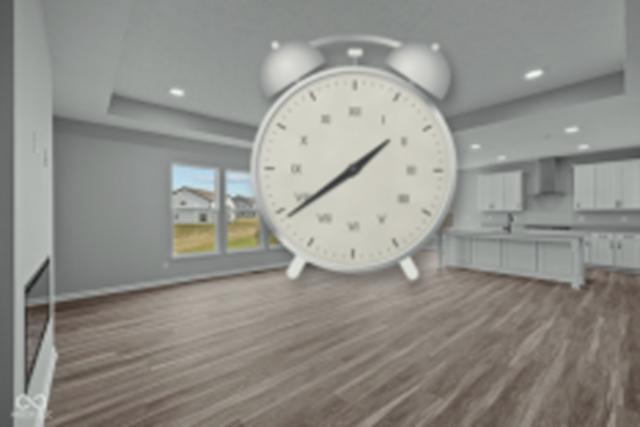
1h39
